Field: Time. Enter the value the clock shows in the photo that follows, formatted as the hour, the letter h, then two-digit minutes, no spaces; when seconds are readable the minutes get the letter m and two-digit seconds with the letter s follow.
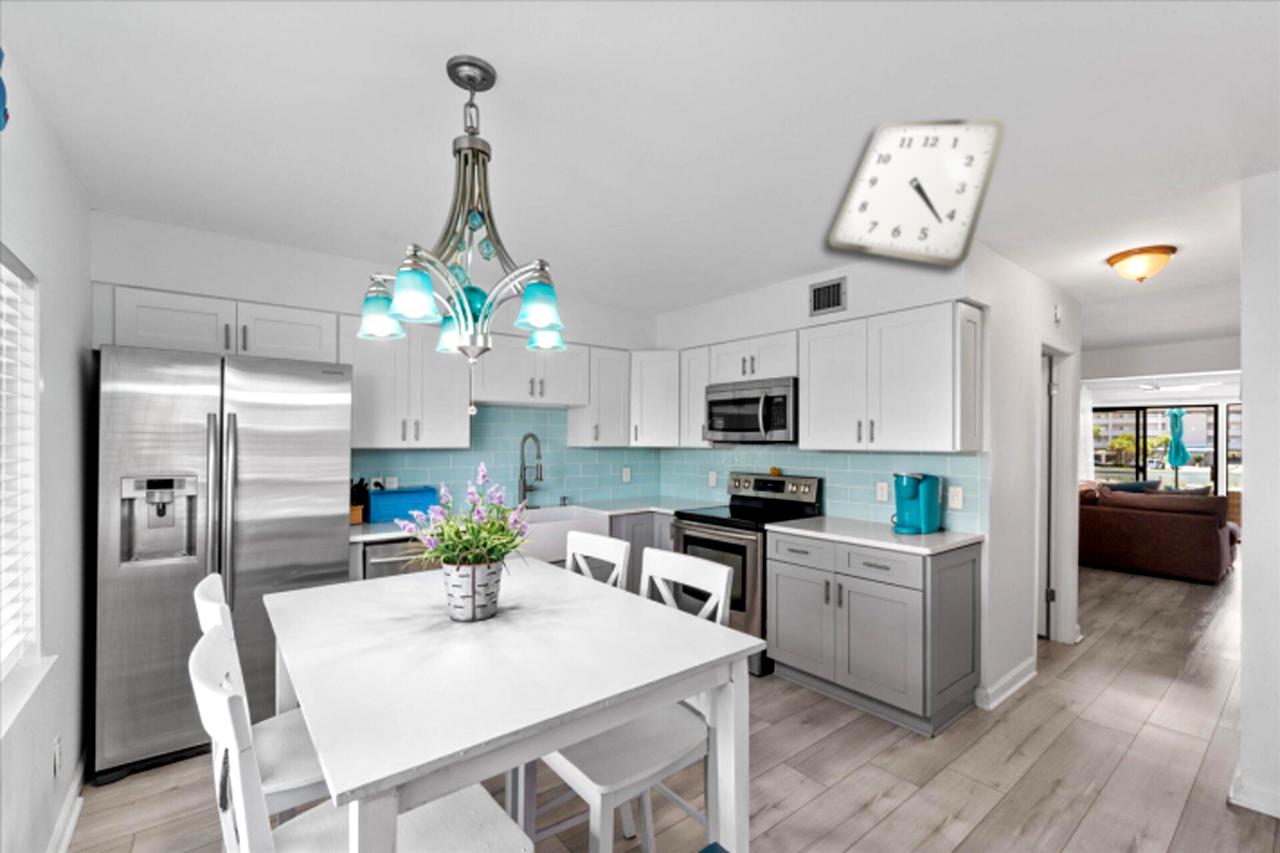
4h22
